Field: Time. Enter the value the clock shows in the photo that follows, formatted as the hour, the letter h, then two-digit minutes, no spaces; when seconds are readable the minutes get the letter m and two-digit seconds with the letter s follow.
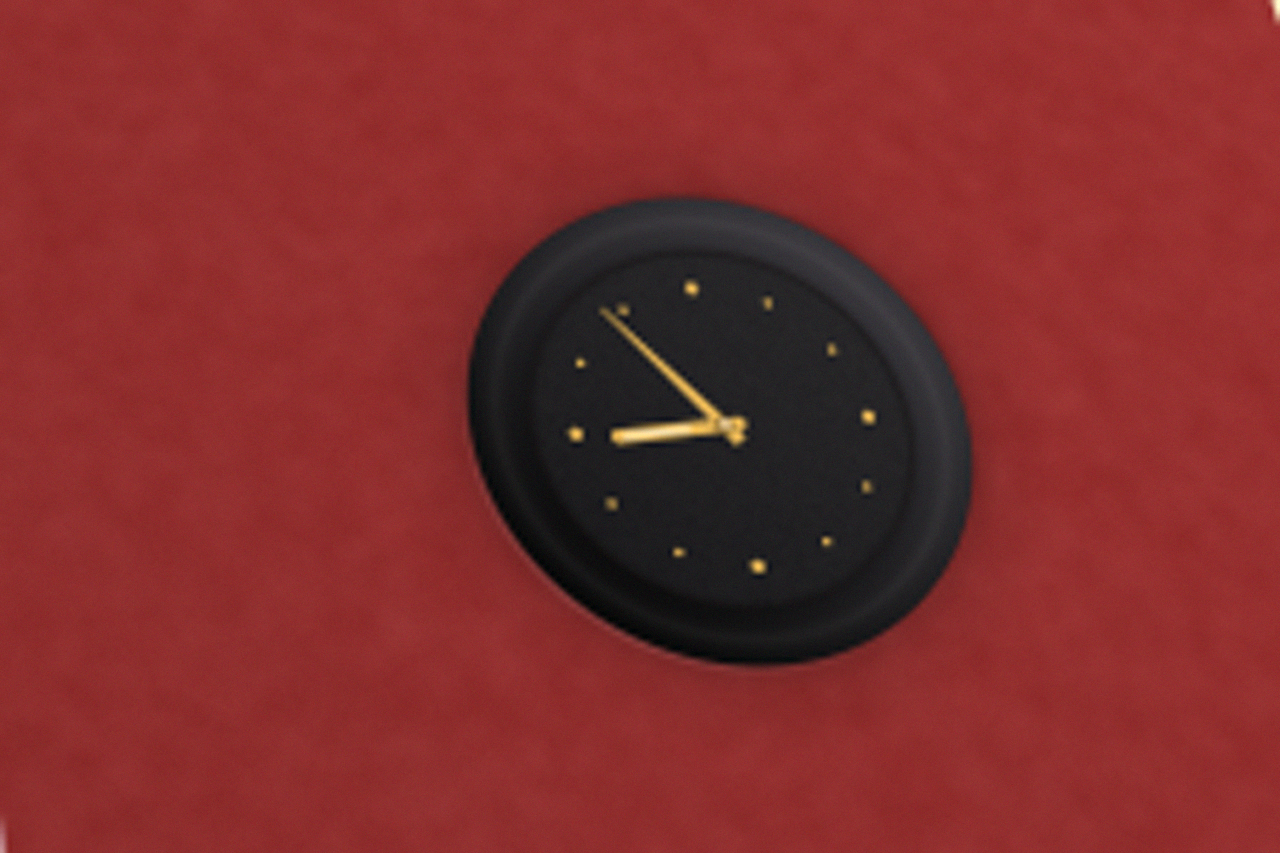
8h54
